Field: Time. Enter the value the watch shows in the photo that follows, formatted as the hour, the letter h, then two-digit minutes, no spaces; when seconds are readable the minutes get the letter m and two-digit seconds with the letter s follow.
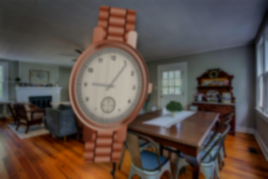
9h06
